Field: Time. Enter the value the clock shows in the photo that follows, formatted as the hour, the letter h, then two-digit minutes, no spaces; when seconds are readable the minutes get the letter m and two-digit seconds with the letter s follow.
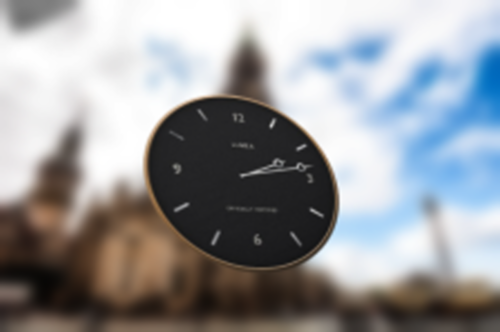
2h13
